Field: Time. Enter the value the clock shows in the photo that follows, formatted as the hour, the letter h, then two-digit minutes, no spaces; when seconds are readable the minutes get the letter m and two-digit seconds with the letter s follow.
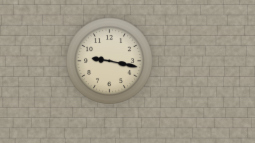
9h17
